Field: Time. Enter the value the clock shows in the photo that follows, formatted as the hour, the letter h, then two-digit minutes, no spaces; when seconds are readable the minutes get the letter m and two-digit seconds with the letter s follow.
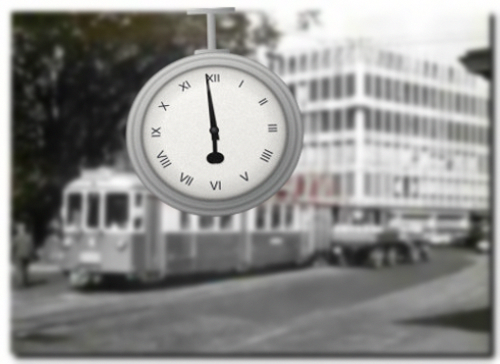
5h59
